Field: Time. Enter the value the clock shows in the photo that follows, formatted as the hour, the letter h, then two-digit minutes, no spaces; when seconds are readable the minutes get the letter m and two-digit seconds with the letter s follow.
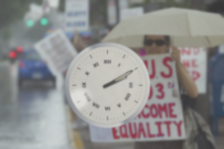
2h10
